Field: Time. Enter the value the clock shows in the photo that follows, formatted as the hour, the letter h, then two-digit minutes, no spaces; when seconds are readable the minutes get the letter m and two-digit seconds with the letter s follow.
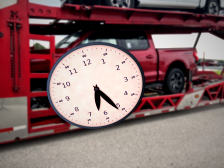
6h26
